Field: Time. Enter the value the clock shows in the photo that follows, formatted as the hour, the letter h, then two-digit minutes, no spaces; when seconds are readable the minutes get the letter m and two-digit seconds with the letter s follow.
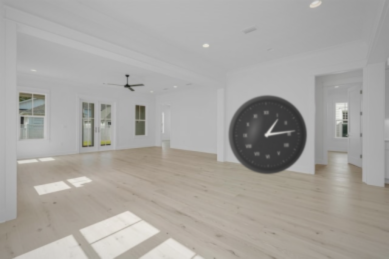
1h14
